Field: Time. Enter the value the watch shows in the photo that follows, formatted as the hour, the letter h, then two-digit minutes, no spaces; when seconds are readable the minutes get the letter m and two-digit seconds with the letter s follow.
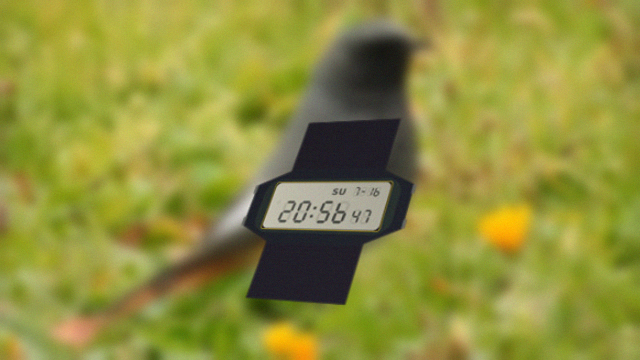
20h56m47s
